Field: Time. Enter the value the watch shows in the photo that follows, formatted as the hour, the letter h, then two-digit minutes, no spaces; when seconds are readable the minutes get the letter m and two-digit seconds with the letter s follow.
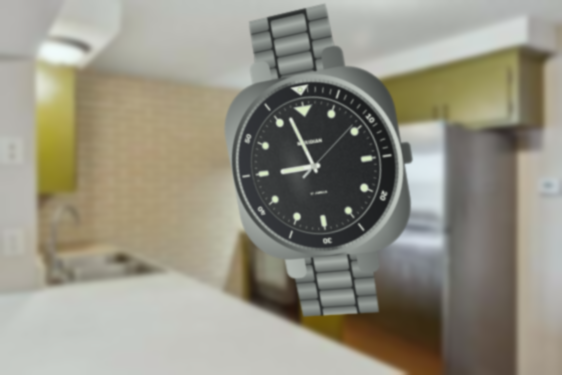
8h57m09s
